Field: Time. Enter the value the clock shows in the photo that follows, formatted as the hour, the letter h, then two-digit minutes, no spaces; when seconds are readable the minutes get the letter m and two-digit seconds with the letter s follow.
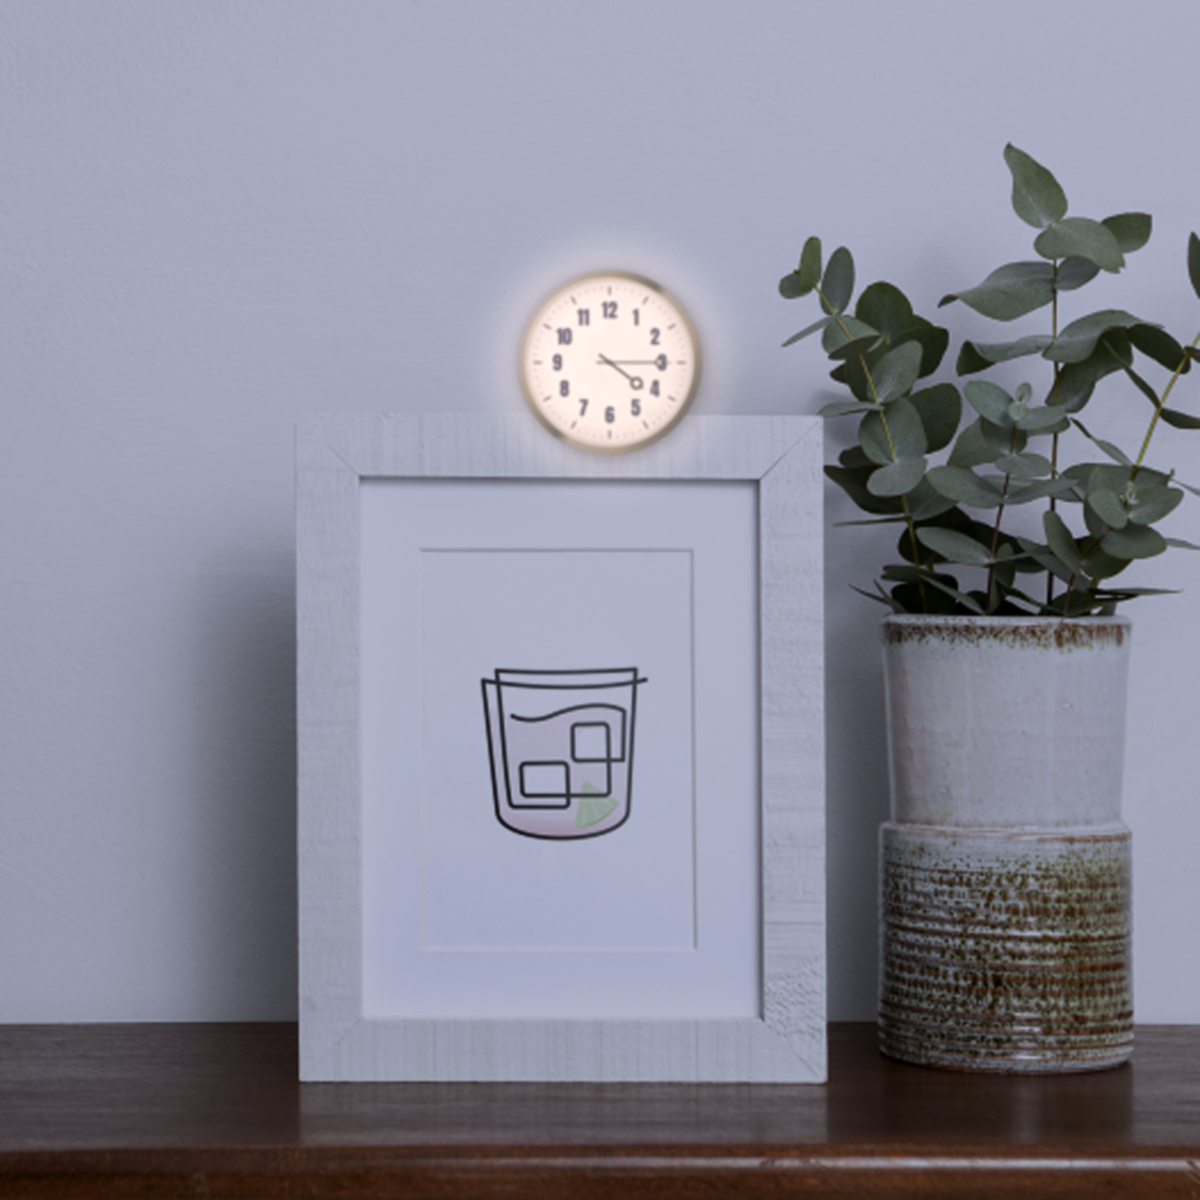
4h15
